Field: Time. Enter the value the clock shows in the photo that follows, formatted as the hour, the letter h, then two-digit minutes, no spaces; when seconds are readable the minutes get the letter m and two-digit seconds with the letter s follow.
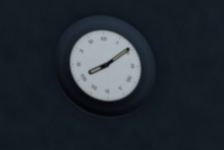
8h09
